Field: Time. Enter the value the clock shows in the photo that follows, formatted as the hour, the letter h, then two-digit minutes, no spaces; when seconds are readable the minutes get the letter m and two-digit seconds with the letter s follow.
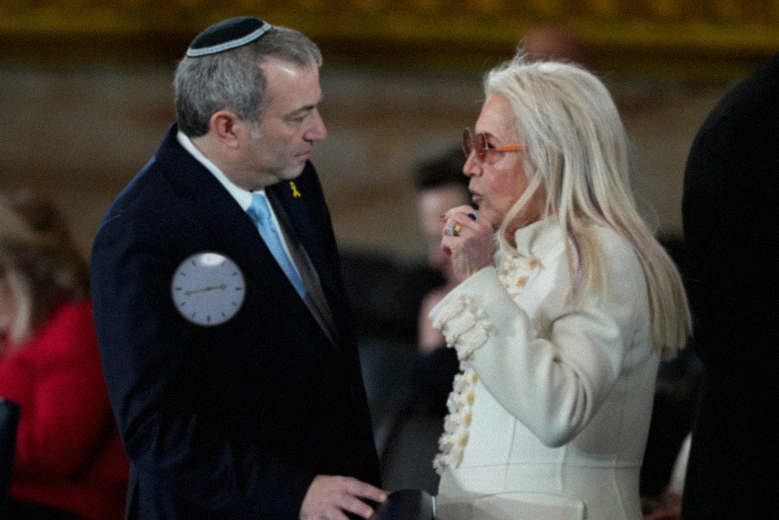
2h43
